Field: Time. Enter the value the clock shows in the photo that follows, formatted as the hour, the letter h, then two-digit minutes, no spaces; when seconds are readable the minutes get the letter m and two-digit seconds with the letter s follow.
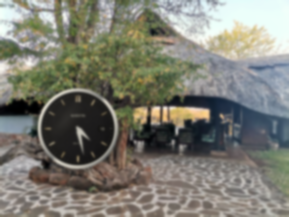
4h28
